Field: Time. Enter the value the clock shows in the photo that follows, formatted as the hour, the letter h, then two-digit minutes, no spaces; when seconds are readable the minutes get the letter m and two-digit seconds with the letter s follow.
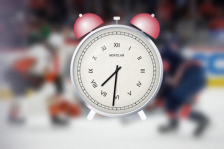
7h31
